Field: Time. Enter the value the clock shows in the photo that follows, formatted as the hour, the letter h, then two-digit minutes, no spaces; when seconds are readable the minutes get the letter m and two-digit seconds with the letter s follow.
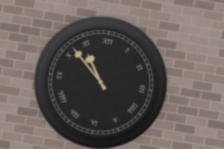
10h52
